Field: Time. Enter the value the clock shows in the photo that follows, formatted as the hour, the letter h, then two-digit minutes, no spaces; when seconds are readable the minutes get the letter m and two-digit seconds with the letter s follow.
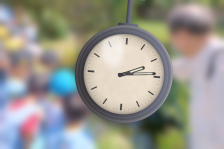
2h14
